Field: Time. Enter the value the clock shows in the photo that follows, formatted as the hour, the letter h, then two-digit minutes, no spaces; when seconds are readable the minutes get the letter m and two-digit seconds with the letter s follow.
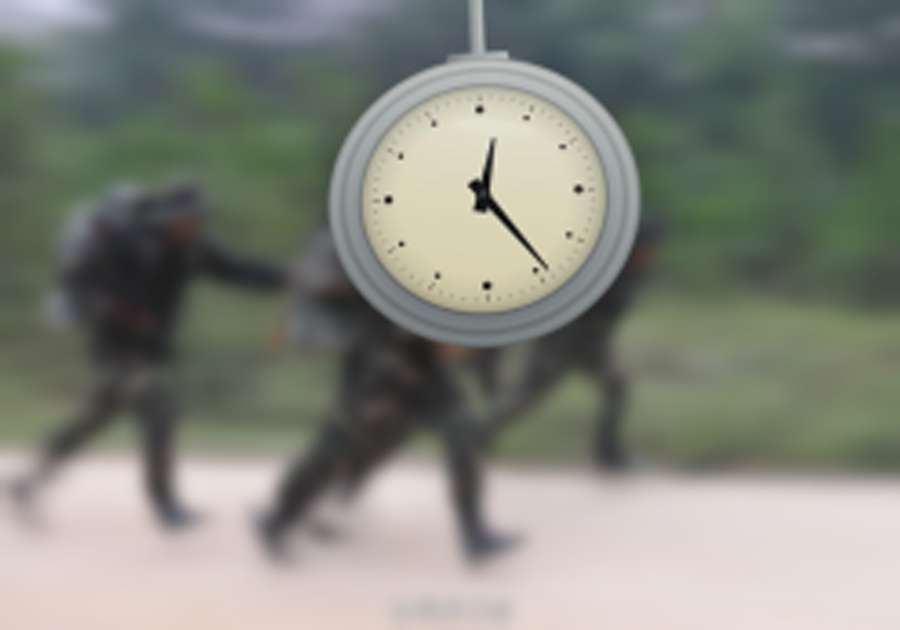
12h24
